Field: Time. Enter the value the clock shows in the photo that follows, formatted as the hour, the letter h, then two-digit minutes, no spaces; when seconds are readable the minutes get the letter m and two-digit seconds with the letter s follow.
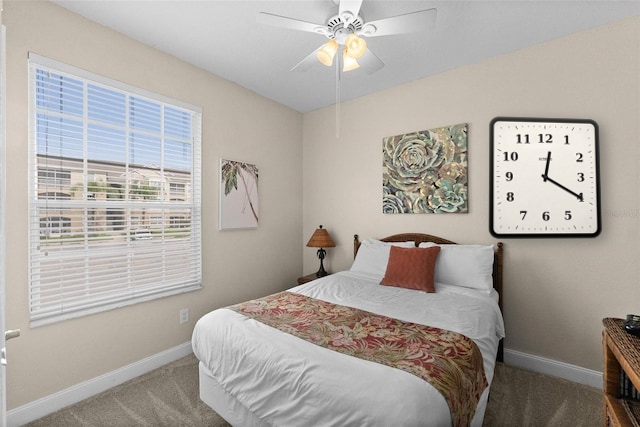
12h20
